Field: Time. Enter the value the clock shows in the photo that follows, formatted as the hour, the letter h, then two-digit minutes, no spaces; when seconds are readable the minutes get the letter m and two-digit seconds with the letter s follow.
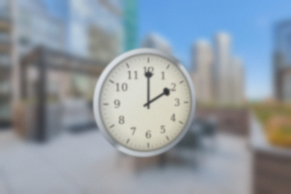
2h00
